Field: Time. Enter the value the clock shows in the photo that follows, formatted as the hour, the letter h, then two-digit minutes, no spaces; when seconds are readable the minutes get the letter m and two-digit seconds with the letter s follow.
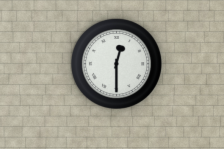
12h30
